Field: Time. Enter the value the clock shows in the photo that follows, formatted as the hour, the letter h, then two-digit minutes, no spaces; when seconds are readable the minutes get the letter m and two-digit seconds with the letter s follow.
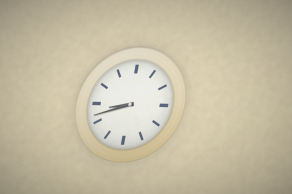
8h42
